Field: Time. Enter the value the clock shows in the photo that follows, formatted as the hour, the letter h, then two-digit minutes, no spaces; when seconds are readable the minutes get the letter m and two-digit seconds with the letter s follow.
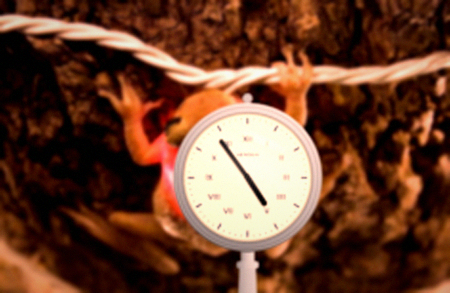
4h54
